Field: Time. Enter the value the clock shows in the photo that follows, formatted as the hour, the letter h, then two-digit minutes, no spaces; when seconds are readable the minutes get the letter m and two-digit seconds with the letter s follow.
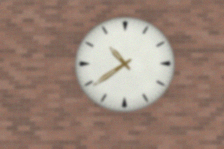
10h39
